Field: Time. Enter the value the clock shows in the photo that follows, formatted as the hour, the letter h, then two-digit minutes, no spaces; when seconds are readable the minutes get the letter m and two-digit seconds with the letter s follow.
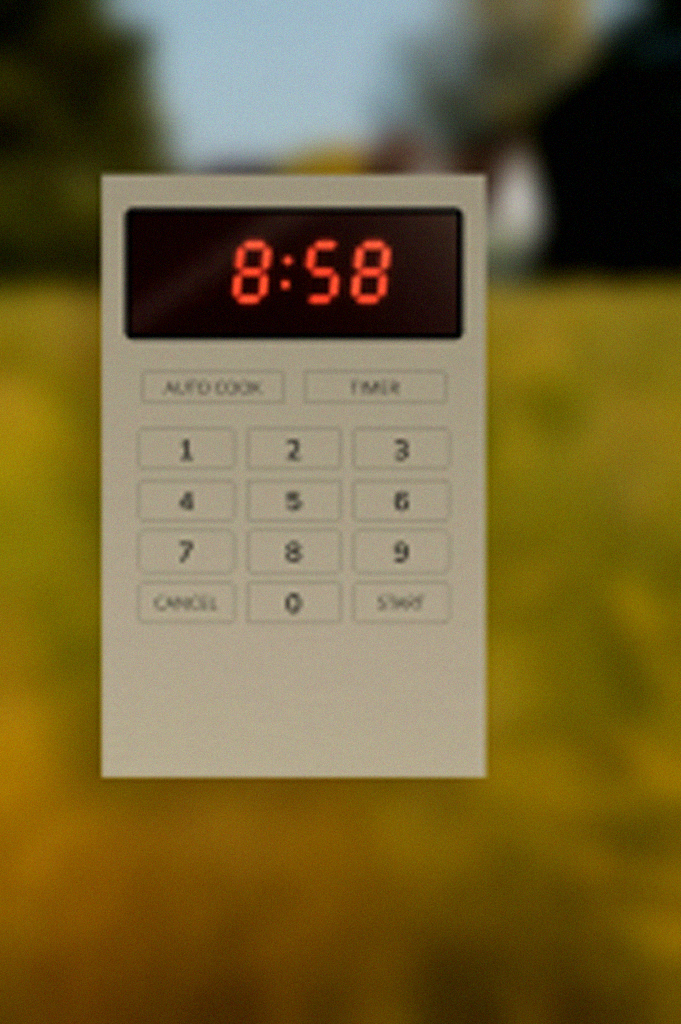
8h58
